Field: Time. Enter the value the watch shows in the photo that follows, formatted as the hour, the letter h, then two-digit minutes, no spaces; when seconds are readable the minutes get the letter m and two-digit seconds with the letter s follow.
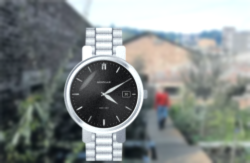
4h10
